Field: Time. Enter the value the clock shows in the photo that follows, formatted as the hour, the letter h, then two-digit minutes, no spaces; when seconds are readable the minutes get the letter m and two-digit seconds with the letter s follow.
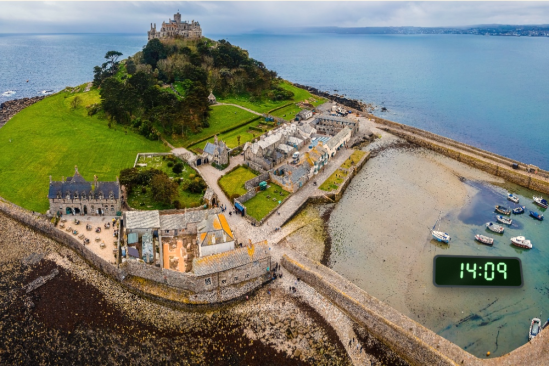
14h09
